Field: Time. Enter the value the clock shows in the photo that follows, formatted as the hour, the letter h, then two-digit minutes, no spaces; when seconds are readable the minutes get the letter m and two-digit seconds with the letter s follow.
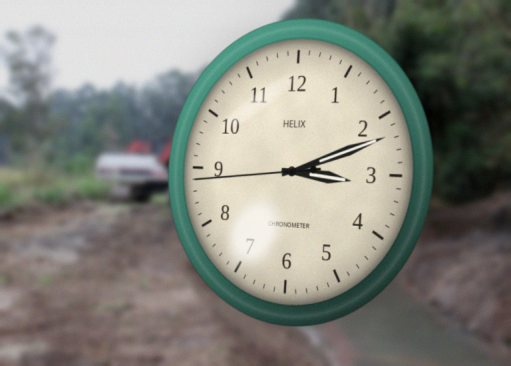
3h11m44s
